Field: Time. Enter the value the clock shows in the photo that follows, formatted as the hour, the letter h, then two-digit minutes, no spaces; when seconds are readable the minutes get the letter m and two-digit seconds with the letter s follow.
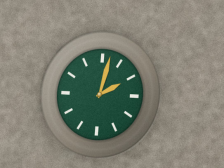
2h02
